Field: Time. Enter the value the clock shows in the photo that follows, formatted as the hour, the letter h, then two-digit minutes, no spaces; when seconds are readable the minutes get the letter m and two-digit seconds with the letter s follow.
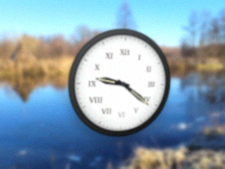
9h21
